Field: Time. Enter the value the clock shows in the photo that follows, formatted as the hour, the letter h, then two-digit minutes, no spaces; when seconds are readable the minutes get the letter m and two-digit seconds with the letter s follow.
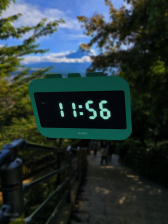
11h56
